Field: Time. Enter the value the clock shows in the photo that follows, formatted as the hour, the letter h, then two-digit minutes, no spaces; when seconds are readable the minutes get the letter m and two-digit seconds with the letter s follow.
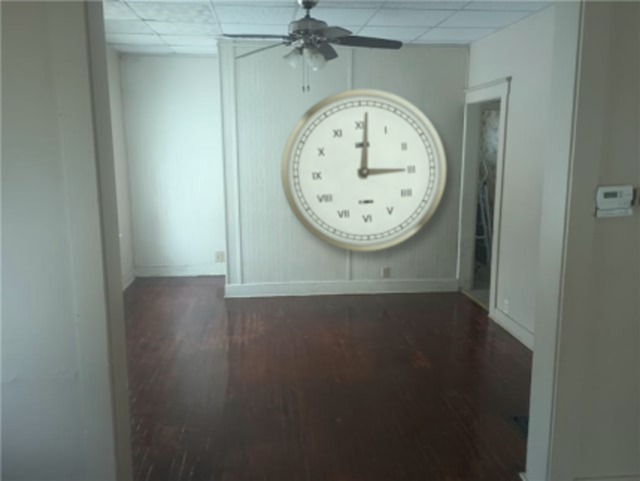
3h01
